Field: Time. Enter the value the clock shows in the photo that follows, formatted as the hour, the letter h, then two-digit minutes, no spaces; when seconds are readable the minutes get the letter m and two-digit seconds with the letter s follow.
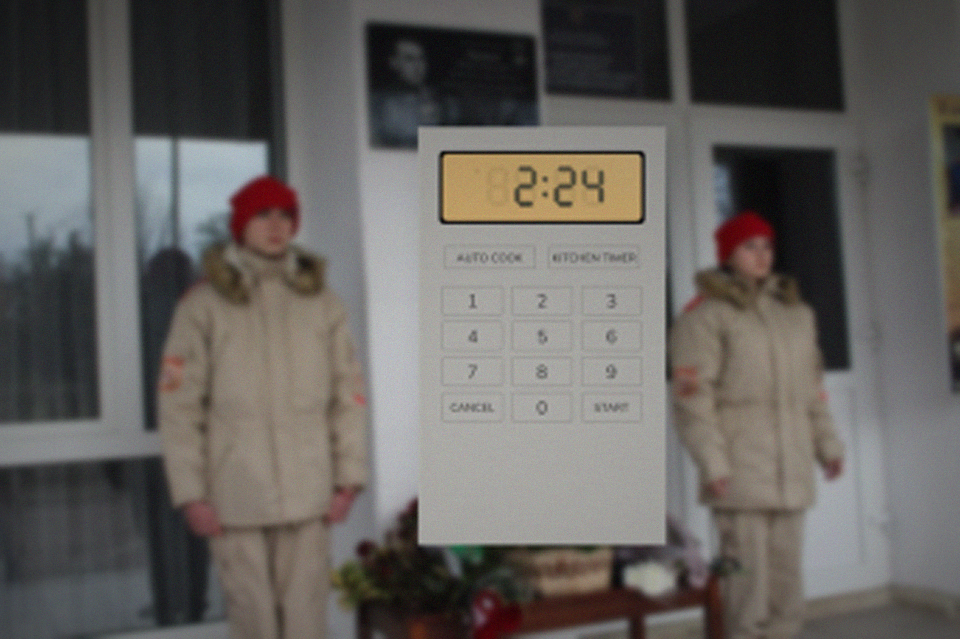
2h24
